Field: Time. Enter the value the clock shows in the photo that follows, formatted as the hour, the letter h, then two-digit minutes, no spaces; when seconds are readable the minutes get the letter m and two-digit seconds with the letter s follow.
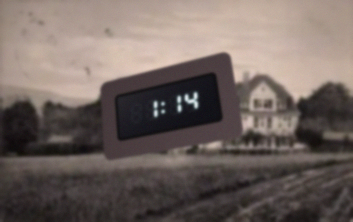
1h14
